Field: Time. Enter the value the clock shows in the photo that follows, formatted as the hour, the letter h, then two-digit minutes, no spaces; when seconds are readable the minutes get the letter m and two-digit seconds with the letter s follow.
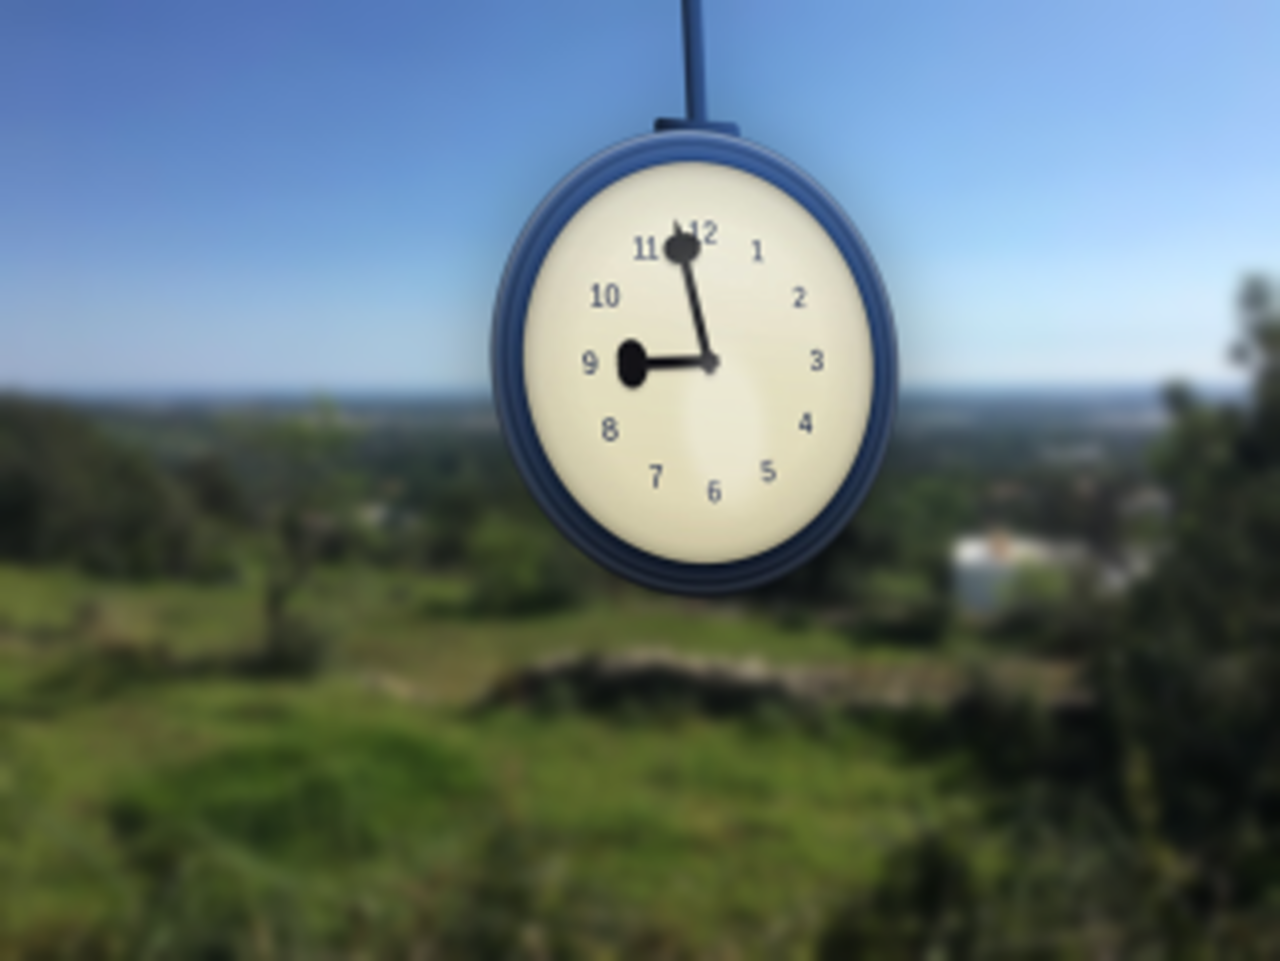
8h58
